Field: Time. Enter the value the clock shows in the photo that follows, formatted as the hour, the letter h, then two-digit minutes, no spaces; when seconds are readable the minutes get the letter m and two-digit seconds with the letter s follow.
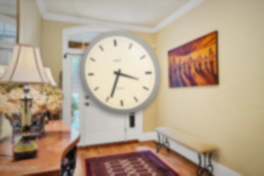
3h34
